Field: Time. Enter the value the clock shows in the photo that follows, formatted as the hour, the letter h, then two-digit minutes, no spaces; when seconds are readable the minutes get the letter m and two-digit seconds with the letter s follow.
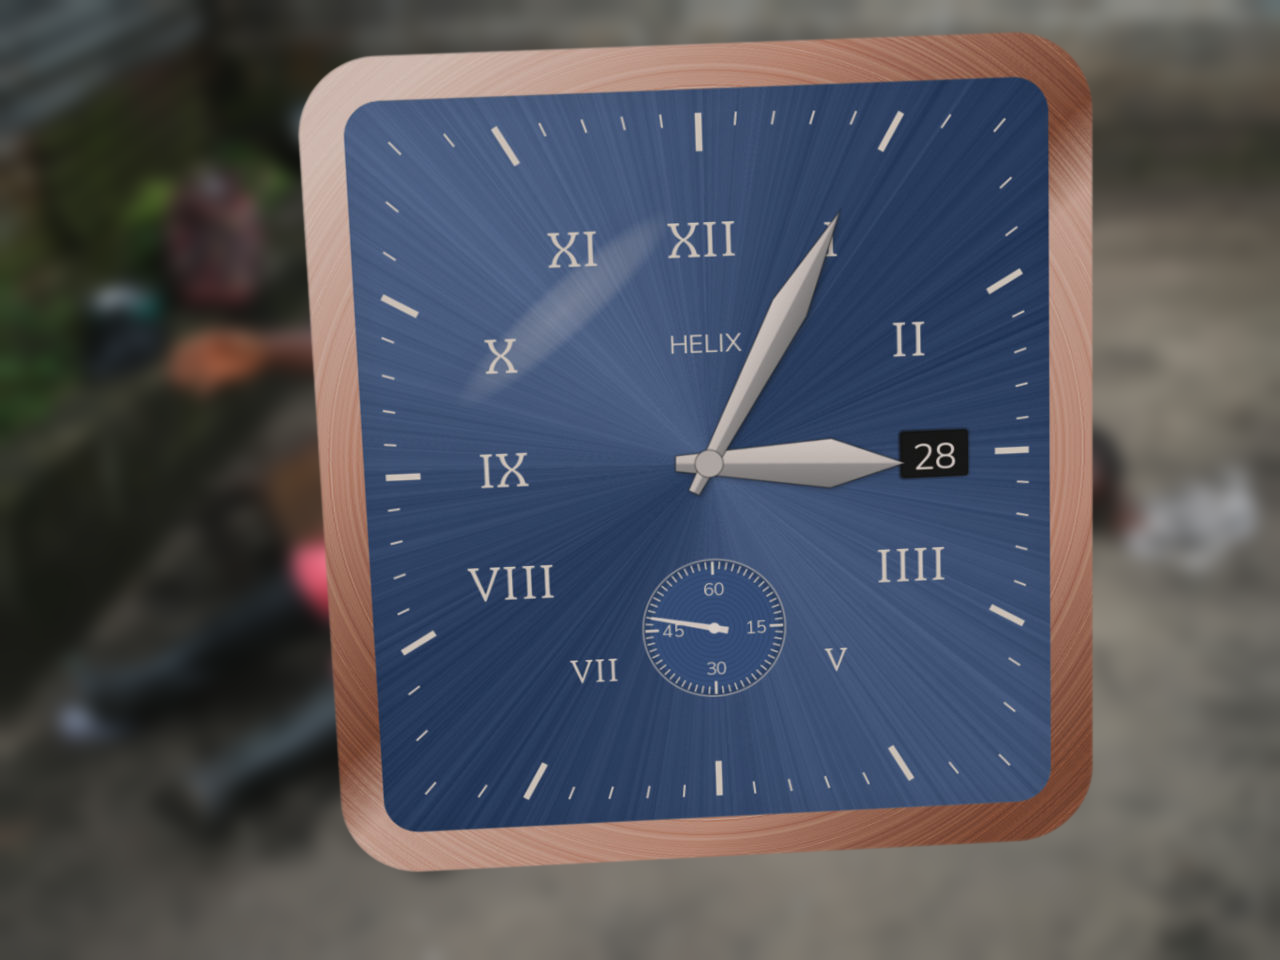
3h04m47s
